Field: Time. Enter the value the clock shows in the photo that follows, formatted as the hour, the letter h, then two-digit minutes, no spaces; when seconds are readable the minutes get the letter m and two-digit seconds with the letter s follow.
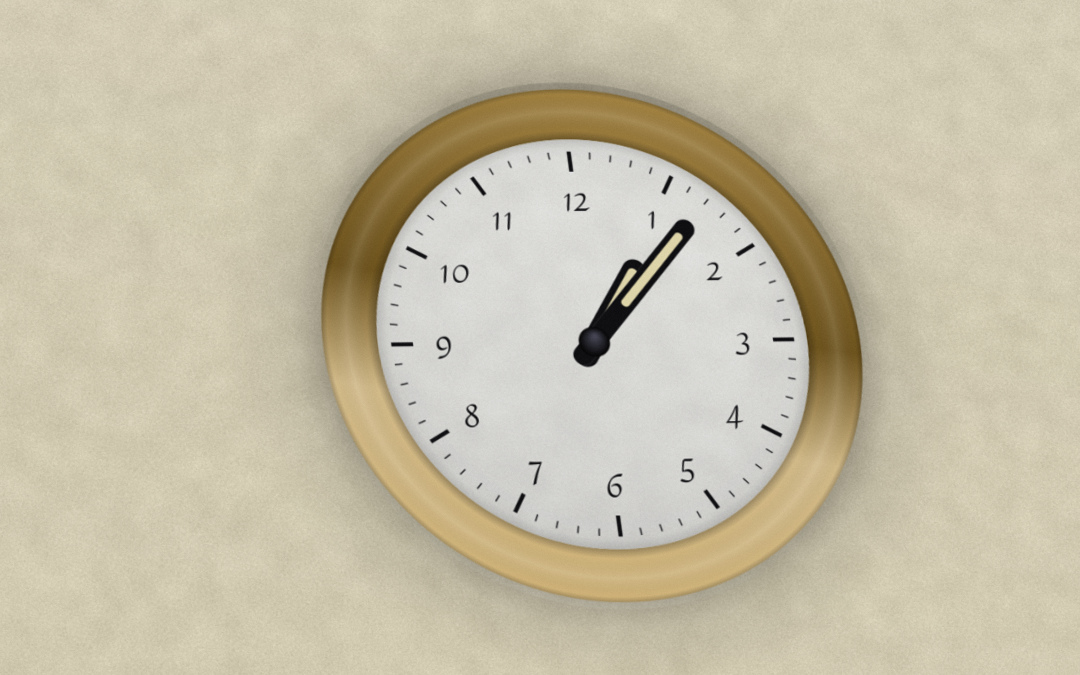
1h07
